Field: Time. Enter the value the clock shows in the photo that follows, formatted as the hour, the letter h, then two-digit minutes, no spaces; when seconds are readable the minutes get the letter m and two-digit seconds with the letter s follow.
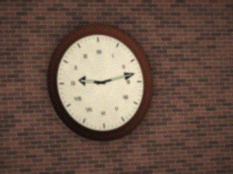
9h13
